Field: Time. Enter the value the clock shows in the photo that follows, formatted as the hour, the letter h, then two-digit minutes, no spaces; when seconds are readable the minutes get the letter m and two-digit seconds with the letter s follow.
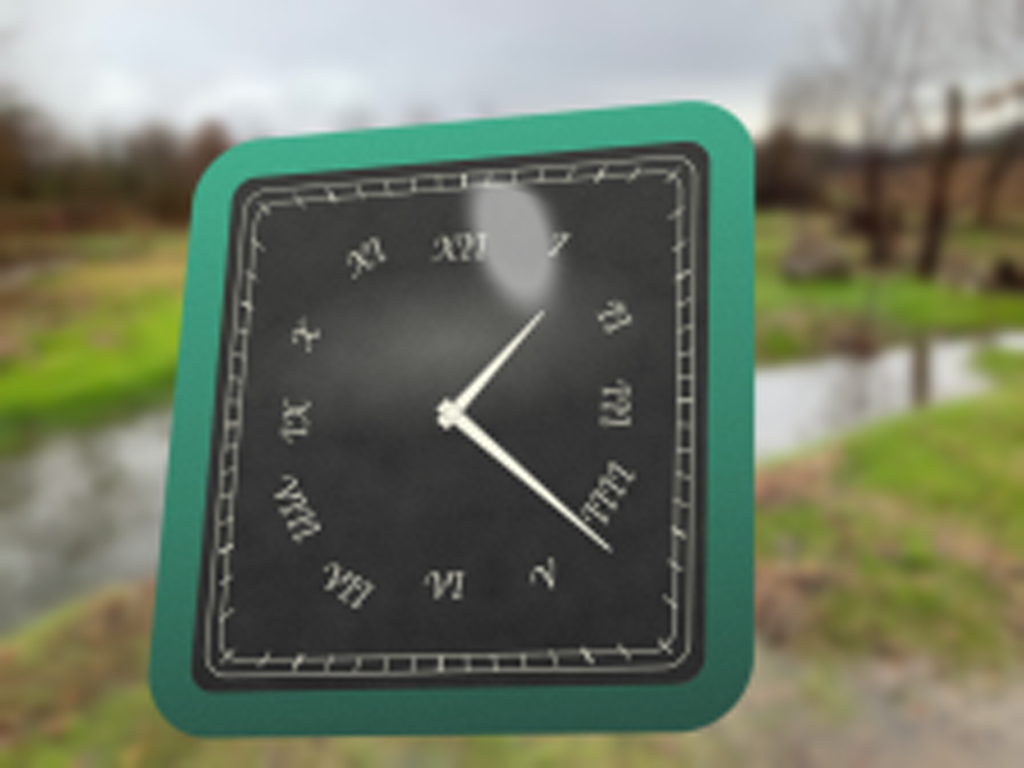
1h22
